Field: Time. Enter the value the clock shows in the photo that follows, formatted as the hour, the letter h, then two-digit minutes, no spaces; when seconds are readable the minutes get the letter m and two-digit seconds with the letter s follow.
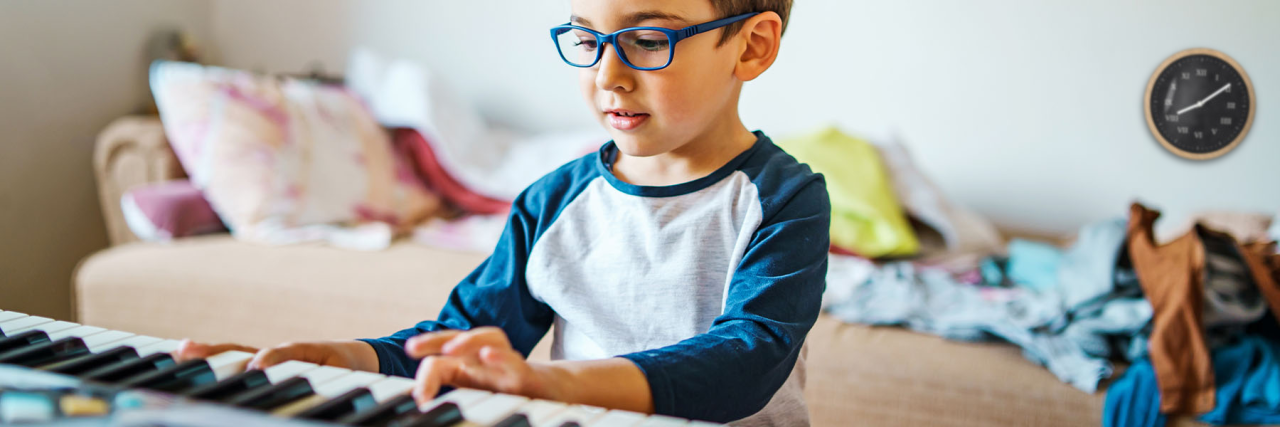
8h09
